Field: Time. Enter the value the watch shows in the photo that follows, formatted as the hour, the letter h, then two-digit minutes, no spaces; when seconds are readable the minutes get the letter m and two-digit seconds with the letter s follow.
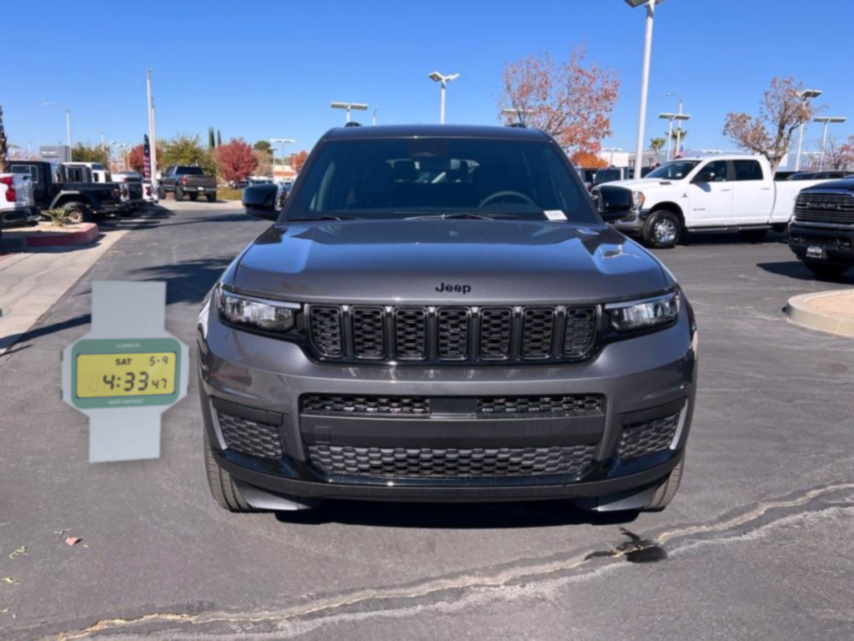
4h33m47s
